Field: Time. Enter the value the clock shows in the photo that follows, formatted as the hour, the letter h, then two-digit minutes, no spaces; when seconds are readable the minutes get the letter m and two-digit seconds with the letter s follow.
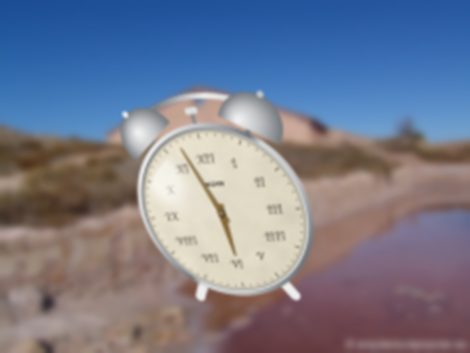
5h57
